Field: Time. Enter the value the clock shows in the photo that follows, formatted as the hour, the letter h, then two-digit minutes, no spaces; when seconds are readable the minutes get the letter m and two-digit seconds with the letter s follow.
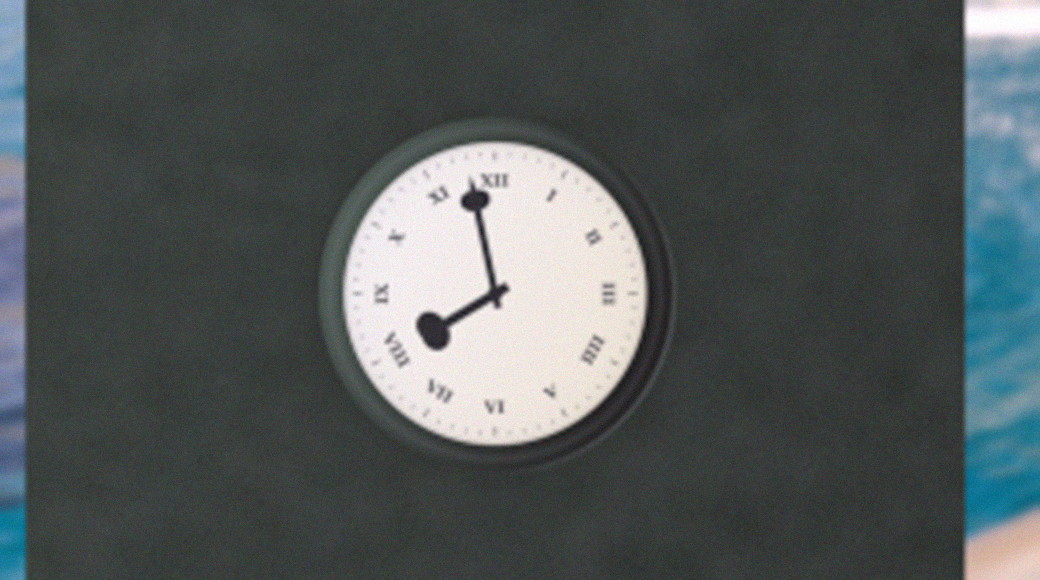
7h58
